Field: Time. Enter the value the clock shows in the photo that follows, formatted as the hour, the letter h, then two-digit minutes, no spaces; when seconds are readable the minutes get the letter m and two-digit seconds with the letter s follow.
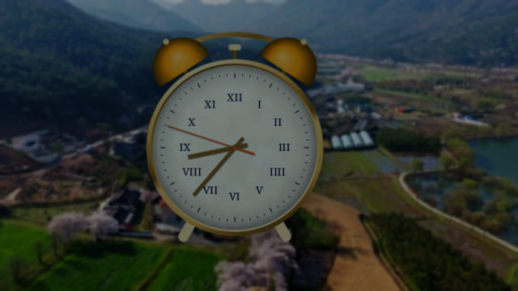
8h36m48s
